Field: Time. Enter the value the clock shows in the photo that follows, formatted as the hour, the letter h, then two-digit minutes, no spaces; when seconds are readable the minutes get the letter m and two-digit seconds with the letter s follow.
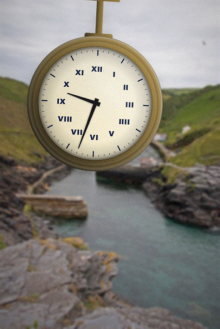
9h33
